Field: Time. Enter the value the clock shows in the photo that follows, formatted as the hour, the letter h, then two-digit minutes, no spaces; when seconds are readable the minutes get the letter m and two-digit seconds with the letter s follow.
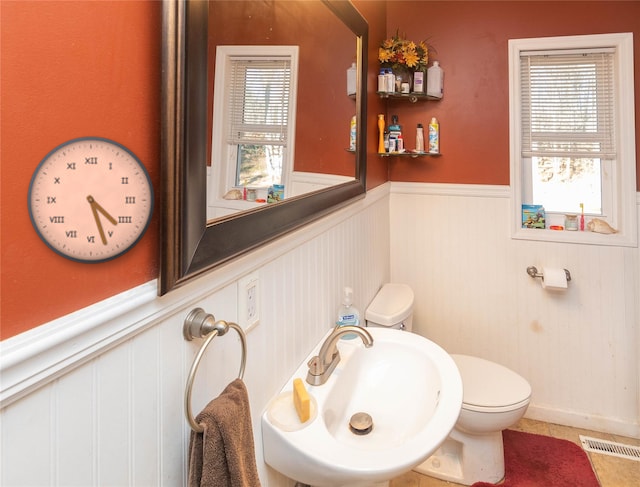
4h27
